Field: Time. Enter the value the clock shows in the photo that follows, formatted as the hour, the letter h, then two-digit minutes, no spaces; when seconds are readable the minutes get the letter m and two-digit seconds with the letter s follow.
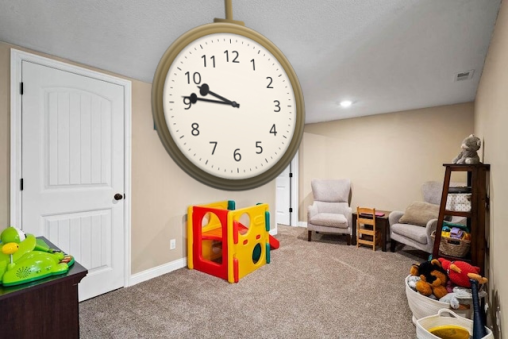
9h46
